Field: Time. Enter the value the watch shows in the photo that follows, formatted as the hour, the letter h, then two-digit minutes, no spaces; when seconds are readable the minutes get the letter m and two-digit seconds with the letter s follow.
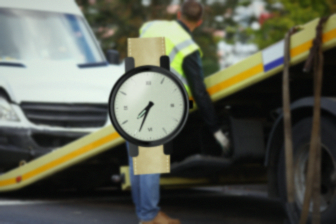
7h34
